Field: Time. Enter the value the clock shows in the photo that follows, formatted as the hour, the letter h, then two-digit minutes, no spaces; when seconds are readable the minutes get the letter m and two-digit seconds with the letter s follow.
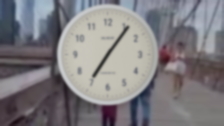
7h06
